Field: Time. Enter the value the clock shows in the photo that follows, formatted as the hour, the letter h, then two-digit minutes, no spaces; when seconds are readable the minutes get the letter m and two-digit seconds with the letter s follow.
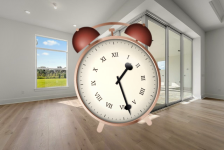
1h28
